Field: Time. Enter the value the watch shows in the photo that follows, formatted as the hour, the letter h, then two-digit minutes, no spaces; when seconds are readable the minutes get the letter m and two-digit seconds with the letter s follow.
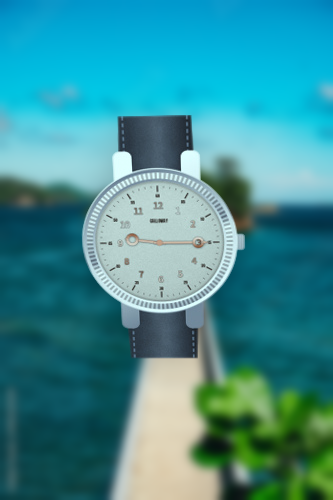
9h15
